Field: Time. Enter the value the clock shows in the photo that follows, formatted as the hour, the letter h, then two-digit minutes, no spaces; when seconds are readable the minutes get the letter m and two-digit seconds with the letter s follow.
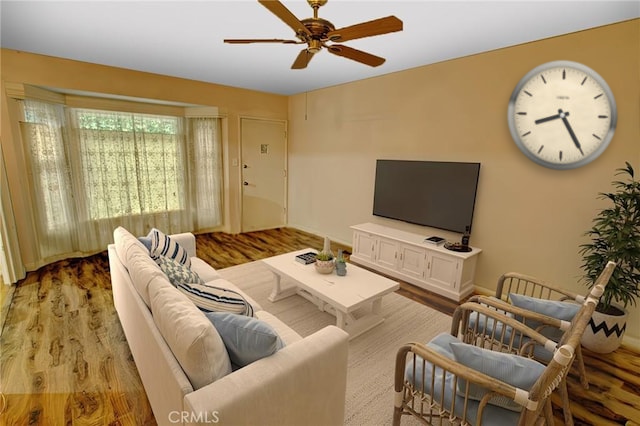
8h25
